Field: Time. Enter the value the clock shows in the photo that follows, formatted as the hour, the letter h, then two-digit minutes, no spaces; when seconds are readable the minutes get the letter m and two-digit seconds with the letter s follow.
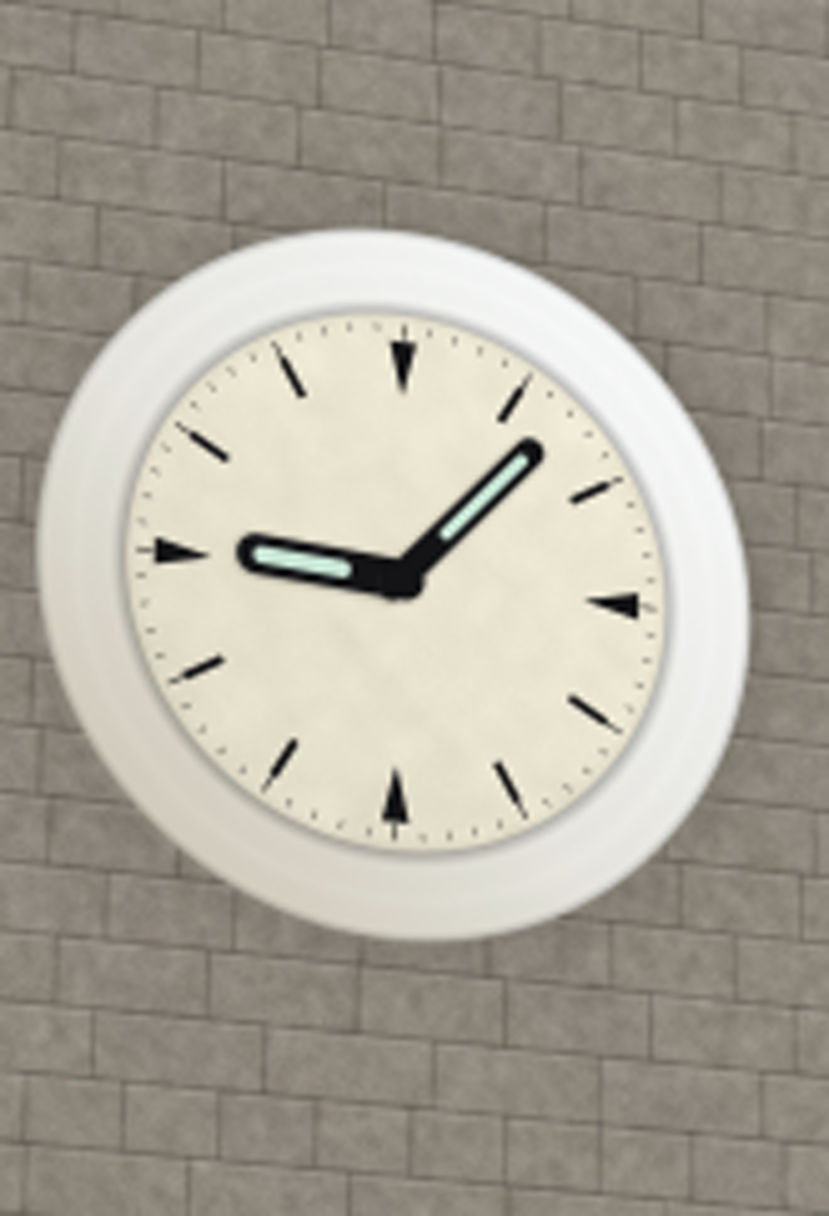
9h07
